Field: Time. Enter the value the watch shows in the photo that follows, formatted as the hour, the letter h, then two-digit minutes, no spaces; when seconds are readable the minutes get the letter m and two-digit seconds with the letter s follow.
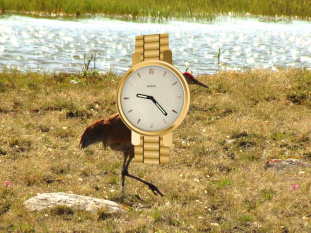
9h23
